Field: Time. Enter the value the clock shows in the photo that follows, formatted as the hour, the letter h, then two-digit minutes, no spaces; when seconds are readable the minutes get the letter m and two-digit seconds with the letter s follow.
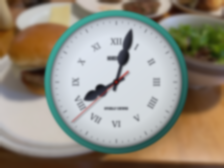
8h02m38s
